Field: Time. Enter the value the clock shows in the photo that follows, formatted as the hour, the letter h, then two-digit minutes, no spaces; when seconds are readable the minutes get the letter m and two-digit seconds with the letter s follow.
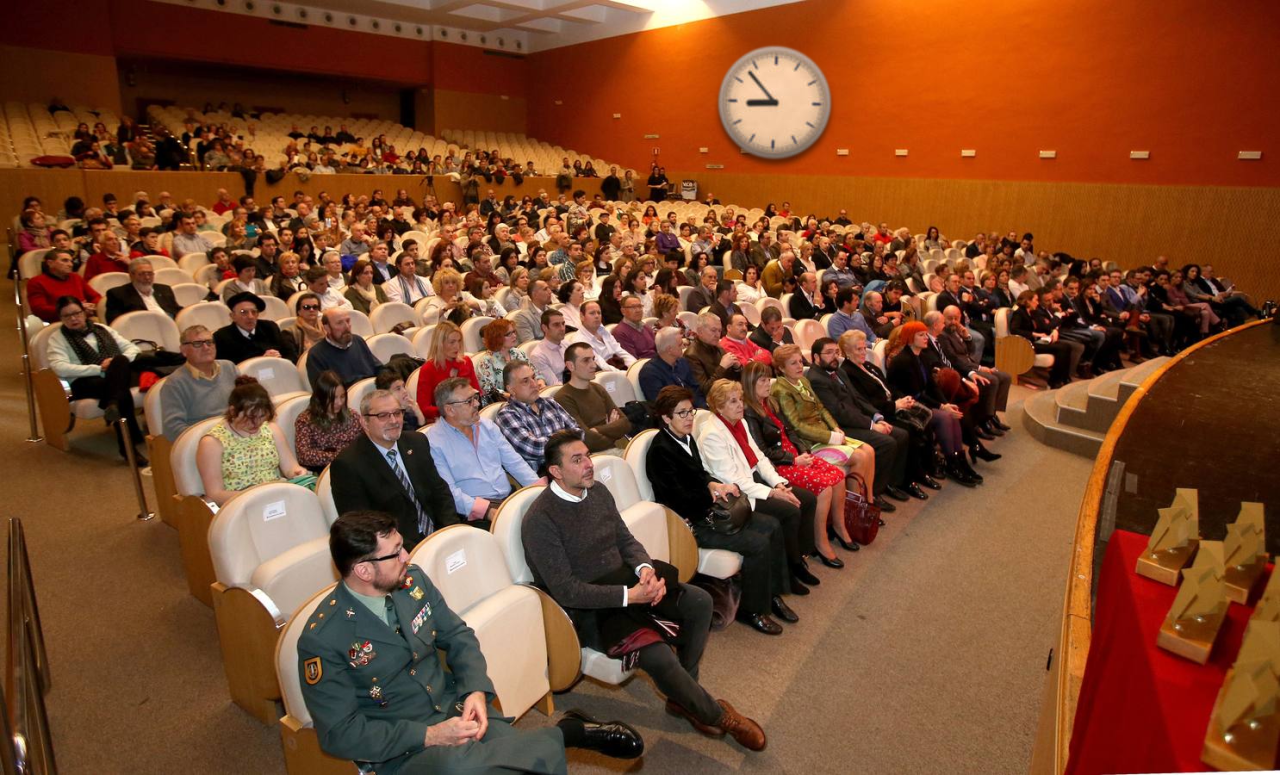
8h53
